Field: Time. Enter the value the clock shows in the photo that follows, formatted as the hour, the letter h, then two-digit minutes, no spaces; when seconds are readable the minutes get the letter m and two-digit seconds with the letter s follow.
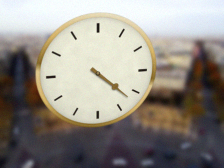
4h22
